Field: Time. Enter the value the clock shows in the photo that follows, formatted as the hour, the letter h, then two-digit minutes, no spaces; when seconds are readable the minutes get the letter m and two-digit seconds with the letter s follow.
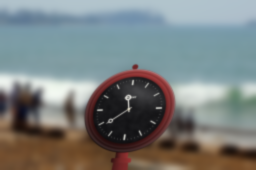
11h39
